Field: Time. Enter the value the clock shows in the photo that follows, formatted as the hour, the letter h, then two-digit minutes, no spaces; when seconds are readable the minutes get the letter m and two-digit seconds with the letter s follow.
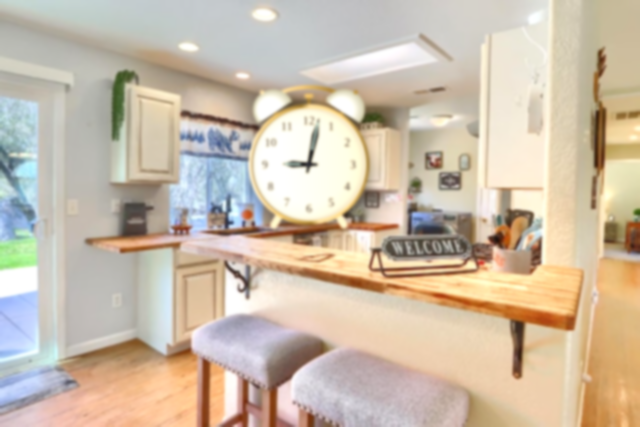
9h02
